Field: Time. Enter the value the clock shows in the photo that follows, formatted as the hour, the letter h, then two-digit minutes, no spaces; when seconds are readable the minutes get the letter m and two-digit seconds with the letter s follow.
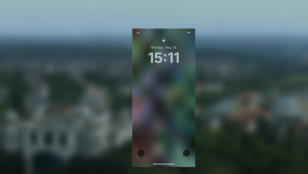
15h11
